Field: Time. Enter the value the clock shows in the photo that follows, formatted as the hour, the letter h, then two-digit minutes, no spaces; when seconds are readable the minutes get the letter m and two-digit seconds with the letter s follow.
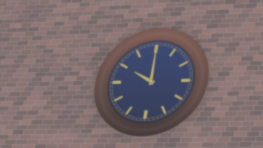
10h00
